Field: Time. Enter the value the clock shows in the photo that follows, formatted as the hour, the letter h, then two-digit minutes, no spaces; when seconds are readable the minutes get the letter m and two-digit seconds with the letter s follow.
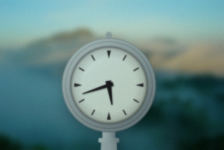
5h42
